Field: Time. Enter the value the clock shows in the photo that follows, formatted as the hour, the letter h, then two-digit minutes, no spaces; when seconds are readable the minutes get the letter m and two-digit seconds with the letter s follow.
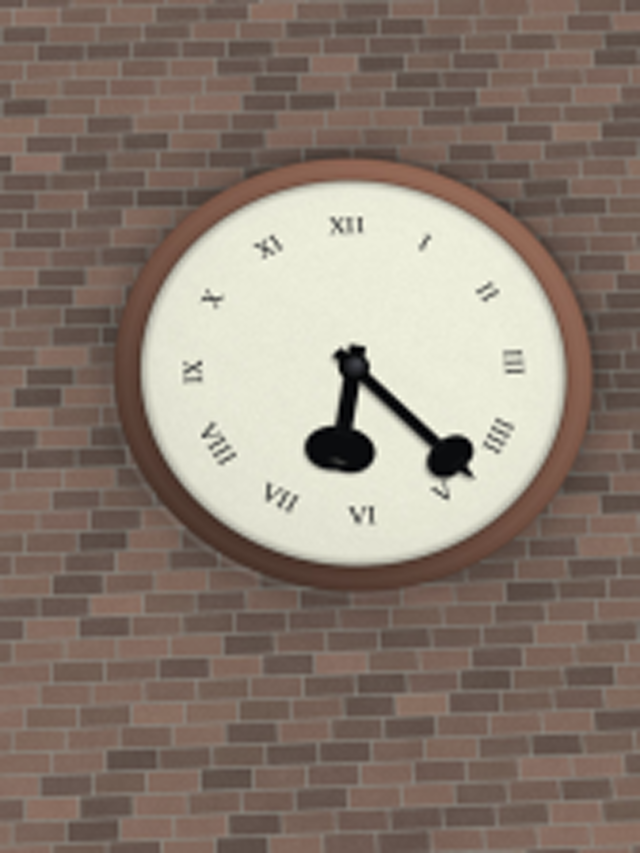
6h23
